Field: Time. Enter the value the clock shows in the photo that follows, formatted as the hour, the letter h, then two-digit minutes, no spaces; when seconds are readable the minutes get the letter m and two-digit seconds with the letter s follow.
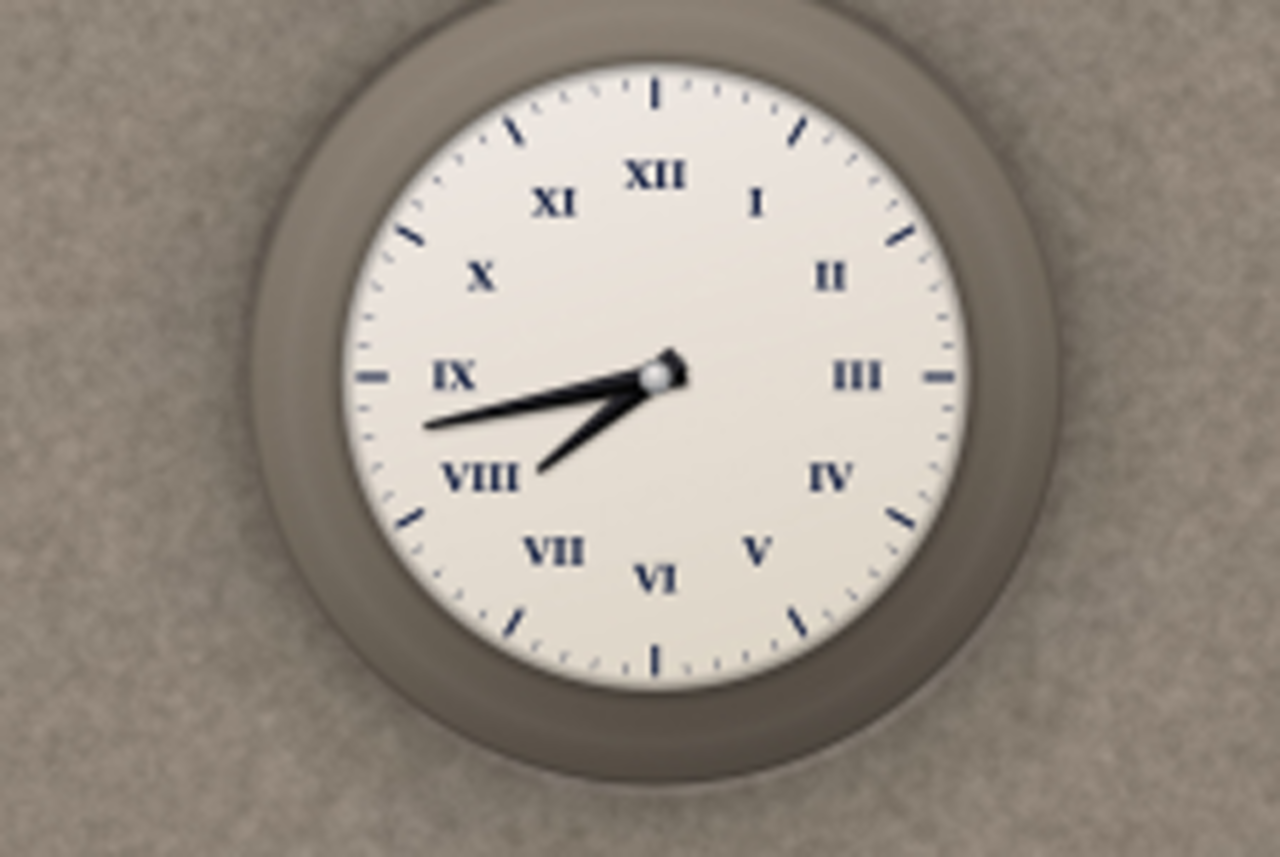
7h43
